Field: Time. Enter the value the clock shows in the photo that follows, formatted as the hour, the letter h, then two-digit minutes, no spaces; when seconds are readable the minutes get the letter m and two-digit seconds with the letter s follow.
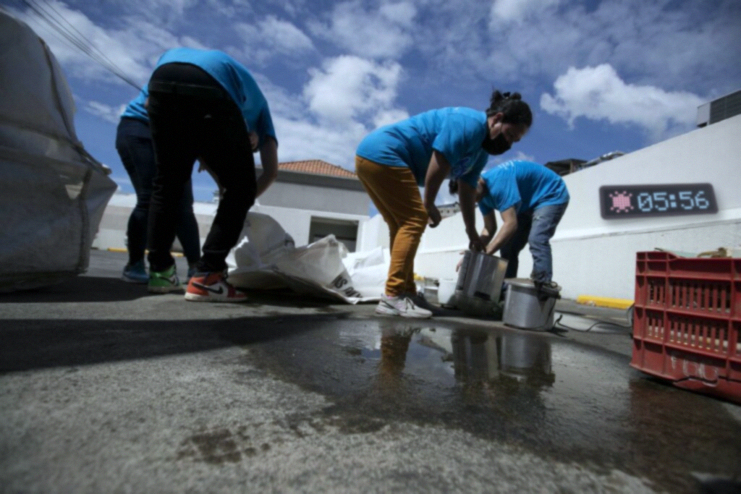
5h56
